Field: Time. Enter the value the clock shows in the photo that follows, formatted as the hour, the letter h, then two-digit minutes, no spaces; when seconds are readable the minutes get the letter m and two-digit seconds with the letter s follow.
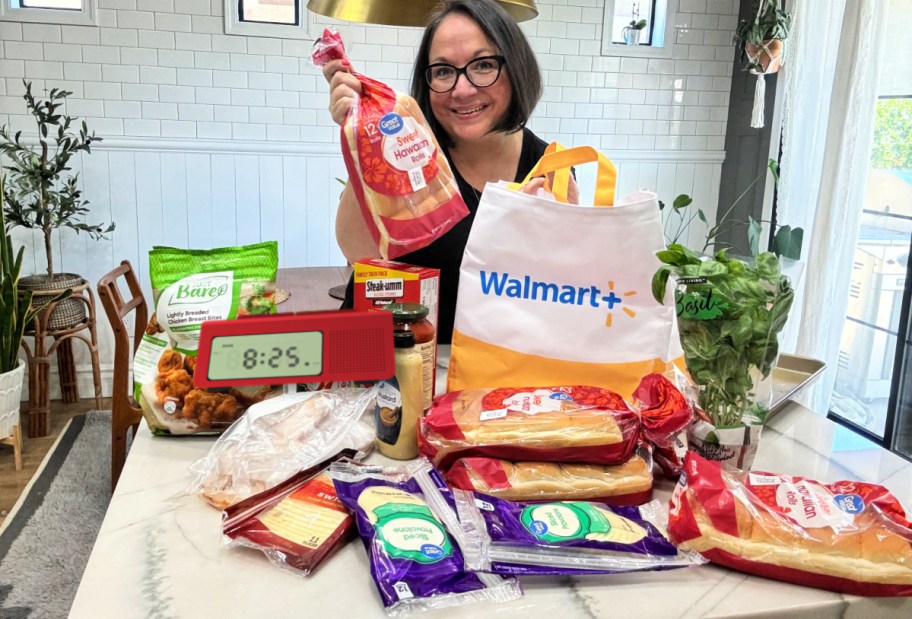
8h25
